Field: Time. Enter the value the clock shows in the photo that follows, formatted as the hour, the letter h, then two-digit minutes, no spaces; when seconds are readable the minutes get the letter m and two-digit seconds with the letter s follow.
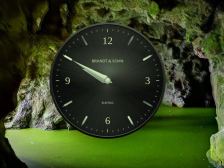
9h50
